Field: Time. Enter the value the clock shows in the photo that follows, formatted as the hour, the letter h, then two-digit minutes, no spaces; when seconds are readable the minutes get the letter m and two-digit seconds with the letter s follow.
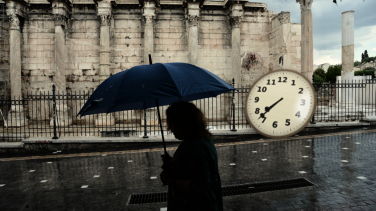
7h37
